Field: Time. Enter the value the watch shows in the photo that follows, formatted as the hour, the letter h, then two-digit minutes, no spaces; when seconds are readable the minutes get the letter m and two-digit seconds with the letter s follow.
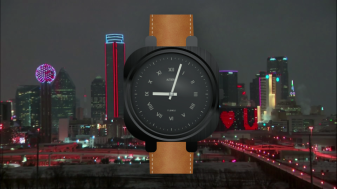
9h03
